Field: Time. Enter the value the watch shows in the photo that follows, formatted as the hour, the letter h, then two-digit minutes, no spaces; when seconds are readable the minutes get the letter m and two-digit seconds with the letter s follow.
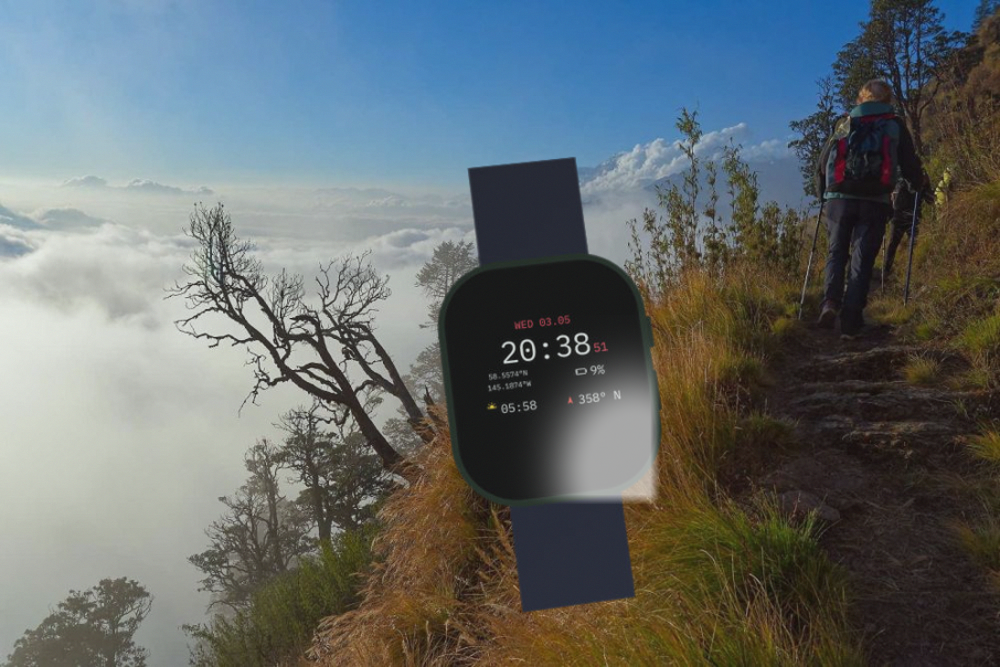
20h38m51s
